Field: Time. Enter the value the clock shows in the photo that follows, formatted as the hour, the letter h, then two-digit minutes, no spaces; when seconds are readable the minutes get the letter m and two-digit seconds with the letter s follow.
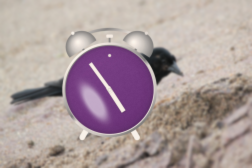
4h54
